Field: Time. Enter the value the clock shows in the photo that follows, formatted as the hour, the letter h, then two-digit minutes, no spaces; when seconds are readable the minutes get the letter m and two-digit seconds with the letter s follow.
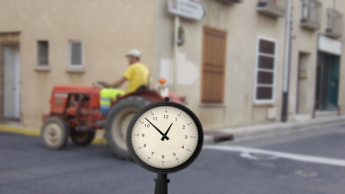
12h52
